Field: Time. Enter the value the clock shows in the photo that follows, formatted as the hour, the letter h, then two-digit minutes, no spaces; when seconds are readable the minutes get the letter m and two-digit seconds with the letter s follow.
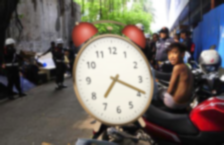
7h19
